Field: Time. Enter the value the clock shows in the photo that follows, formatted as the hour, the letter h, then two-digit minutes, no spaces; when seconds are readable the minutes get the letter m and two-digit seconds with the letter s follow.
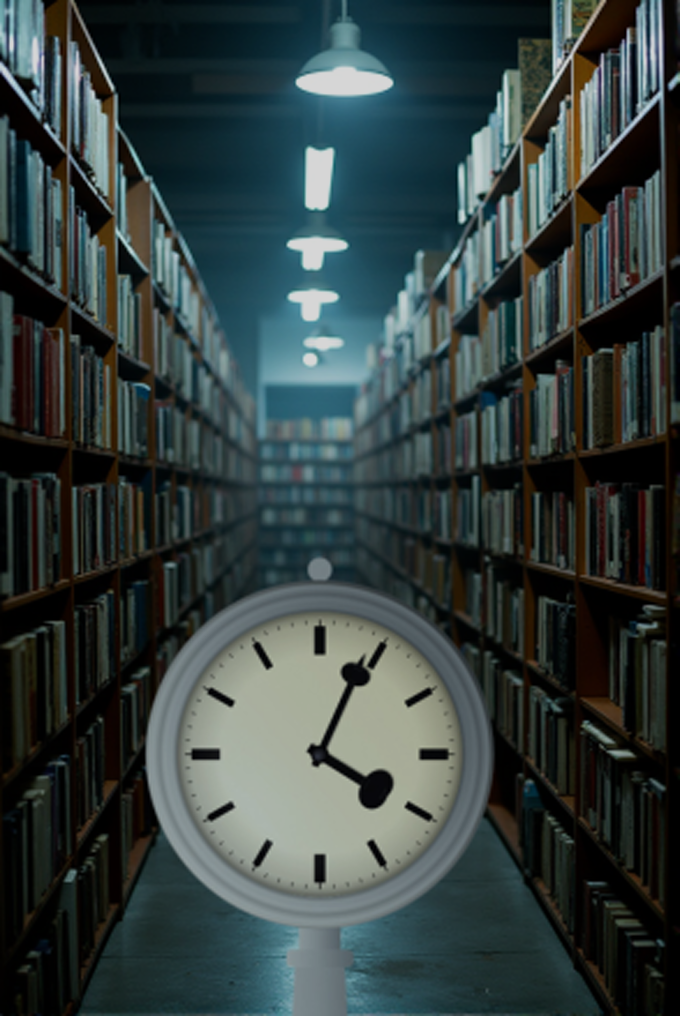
4h04
